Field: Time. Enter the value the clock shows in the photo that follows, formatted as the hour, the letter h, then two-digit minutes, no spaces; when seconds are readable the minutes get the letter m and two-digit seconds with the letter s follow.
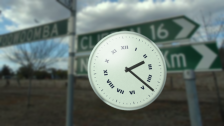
2h23
